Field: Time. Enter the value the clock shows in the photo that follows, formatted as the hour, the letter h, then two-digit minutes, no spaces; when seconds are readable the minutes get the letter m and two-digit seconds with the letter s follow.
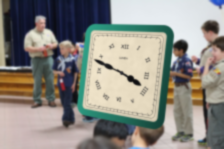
3h48
